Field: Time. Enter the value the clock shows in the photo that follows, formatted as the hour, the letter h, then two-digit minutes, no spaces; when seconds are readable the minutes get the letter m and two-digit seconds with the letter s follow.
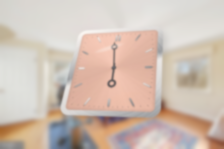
5h59
